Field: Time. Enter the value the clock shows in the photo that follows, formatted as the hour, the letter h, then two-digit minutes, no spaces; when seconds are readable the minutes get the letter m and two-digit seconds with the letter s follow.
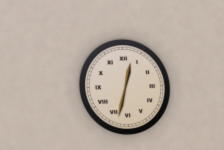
12h33
